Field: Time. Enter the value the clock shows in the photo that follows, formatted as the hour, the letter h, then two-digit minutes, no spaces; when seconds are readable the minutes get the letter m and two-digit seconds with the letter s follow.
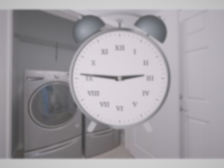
2h46
